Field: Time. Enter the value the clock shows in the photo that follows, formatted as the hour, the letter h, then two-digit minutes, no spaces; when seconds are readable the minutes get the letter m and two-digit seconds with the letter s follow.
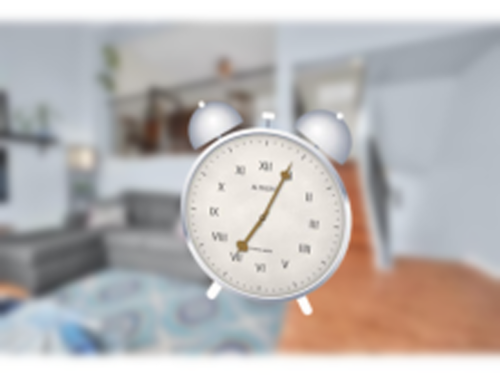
7h04
